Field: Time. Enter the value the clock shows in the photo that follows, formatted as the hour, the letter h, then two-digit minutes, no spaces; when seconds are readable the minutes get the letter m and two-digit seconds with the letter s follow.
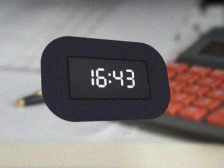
16h43
